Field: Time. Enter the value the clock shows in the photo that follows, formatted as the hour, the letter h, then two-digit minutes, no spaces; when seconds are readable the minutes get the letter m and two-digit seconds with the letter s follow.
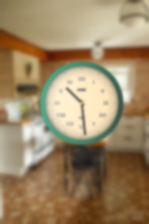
10h29
